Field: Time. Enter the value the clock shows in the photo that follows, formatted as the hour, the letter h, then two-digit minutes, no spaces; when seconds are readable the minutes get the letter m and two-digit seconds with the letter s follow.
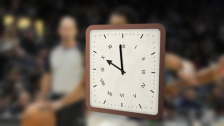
9h59
